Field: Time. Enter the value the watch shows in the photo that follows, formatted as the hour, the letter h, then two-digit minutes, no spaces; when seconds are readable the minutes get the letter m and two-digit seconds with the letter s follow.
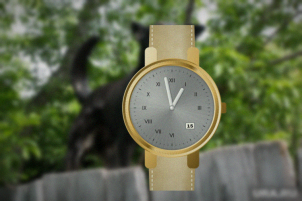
12h58
